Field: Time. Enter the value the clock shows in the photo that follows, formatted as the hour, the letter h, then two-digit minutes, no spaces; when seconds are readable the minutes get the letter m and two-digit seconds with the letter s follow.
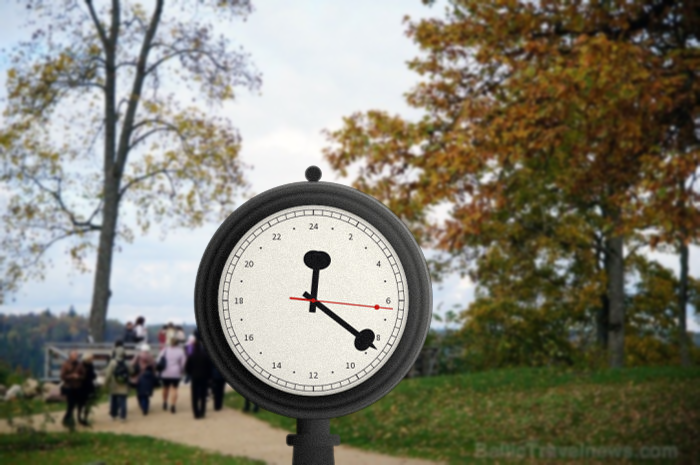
0h21m16s
